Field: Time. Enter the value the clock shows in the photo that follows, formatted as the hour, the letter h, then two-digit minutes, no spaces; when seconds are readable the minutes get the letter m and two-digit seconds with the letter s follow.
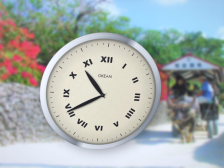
10h40
